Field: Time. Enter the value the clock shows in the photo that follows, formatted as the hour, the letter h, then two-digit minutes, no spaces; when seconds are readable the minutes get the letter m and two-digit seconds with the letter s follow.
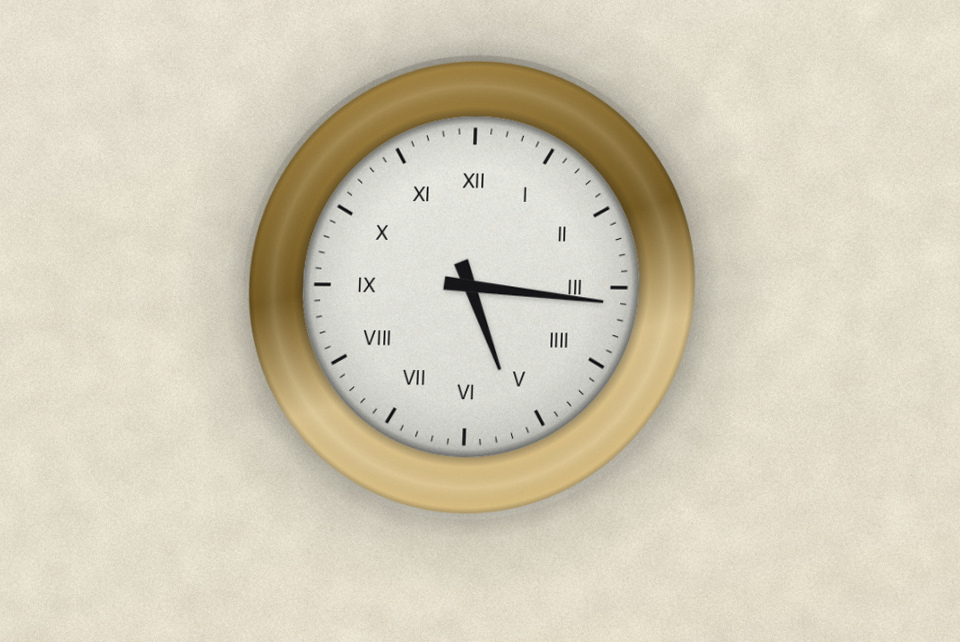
5h16
